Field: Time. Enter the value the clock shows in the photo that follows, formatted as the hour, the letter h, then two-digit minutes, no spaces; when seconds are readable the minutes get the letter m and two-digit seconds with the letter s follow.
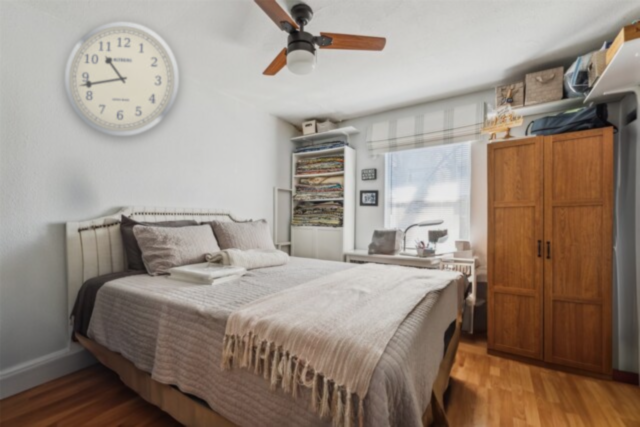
10h43
